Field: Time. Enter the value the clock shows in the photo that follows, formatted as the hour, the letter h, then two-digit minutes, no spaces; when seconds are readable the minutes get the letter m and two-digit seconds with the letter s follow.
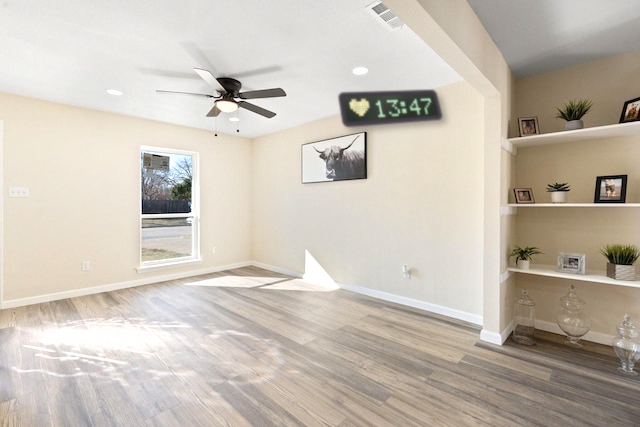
13h47
